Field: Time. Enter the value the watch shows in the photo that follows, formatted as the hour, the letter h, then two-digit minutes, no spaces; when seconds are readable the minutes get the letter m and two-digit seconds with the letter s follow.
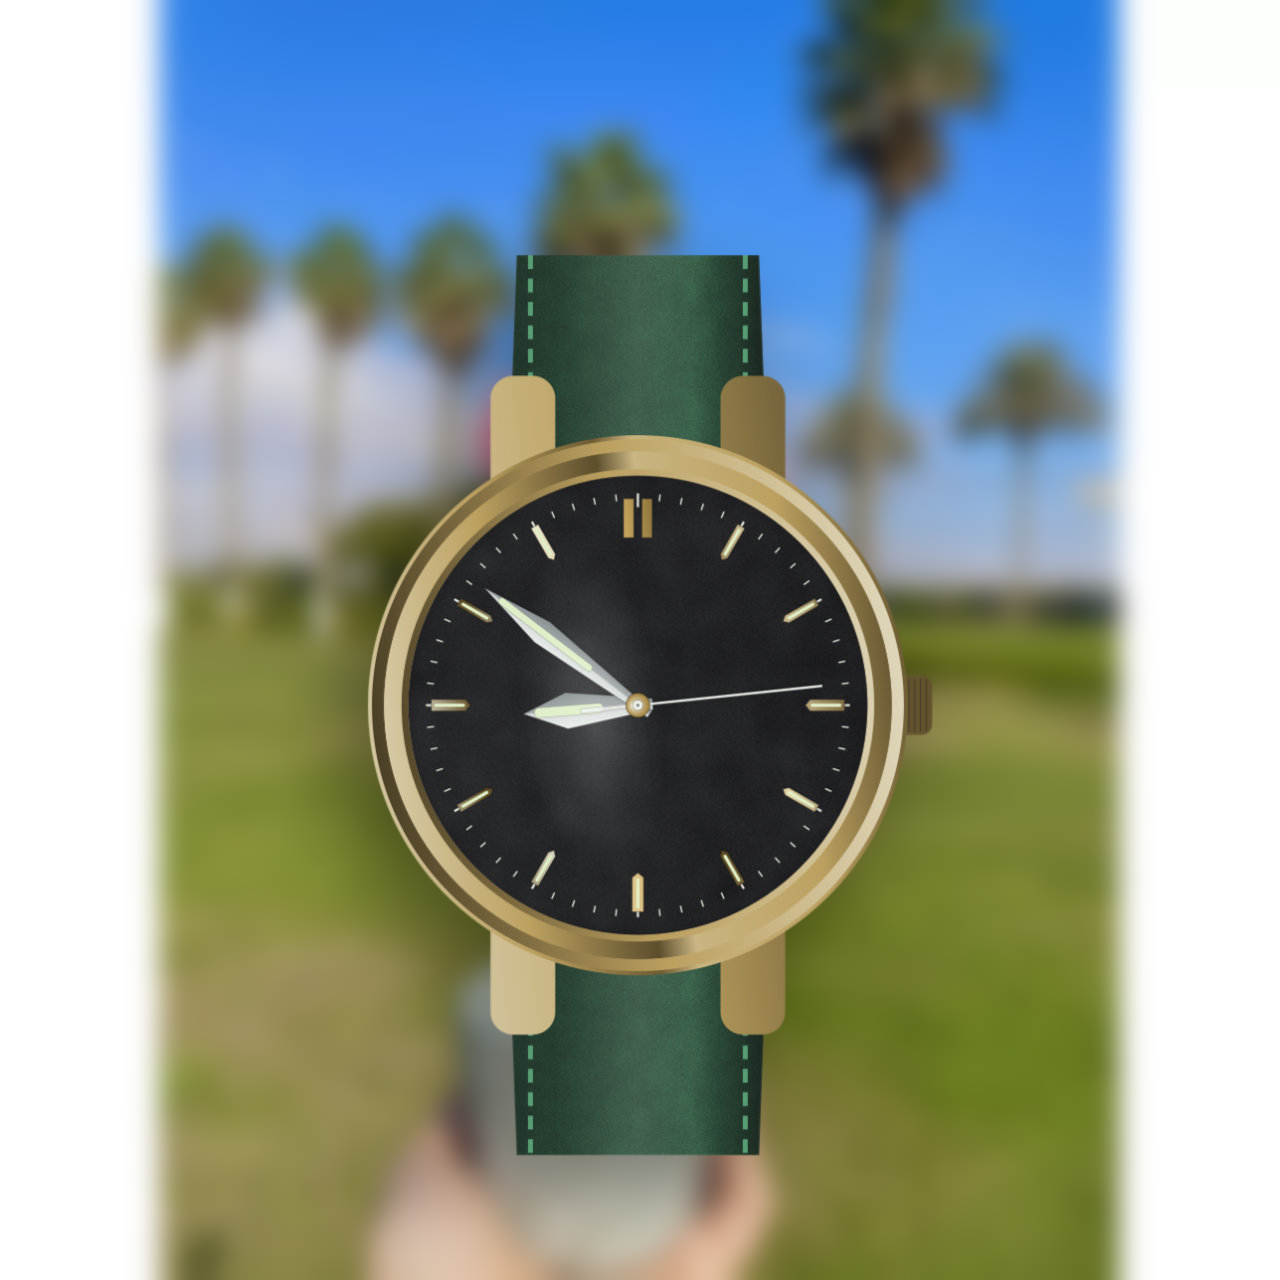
8h51m14s
